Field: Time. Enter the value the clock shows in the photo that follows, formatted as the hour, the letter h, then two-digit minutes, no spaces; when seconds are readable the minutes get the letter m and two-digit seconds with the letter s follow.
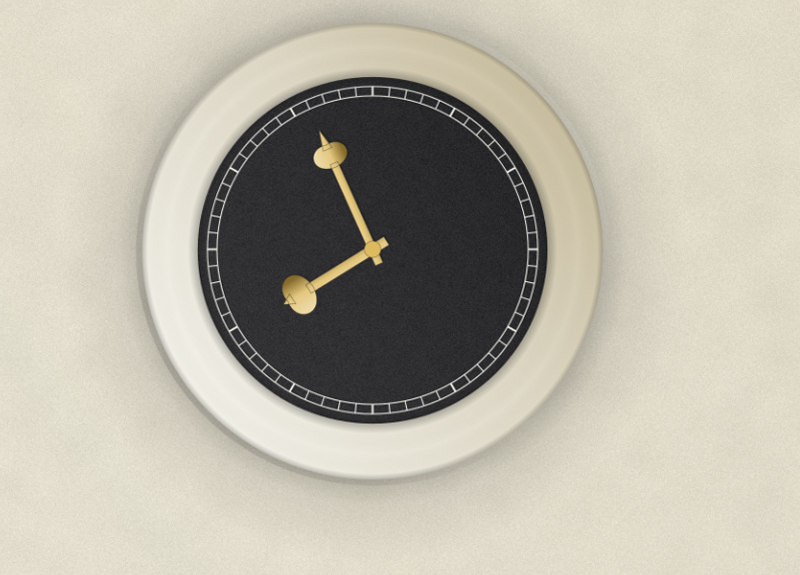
7h56
